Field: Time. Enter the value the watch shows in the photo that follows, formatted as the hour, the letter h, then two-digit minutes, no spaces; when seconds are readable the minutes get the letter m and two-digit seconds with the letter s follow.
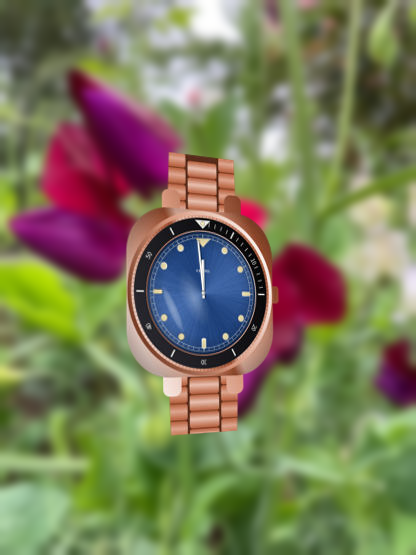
11h59
